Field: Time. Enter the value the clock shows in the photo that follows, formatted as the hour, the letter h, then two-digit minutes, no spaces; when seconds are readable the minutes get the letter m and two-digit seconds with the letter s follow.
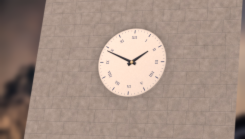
1h49
